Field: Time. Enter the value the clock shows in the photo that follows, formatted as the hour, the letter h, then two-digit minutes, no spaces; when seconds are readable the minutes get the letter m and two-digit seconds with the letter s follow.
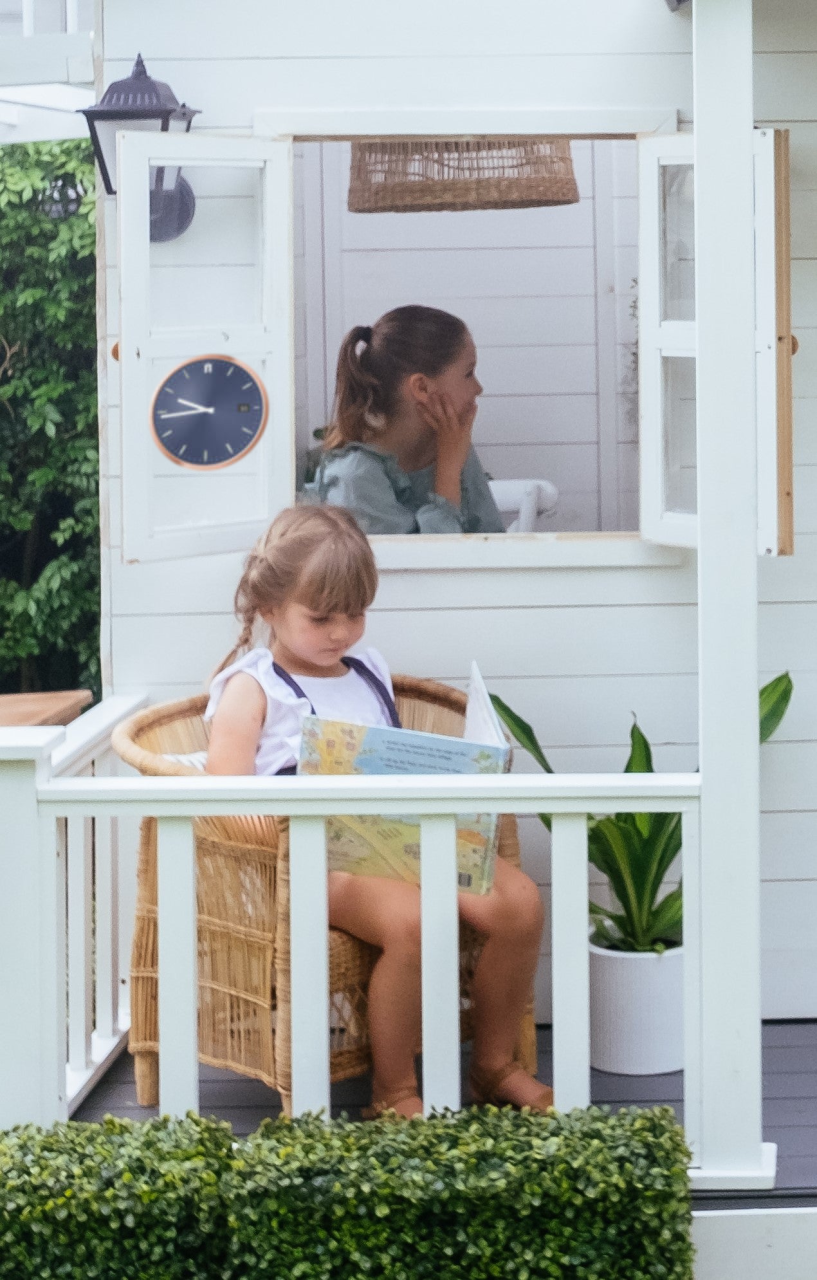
9h44
